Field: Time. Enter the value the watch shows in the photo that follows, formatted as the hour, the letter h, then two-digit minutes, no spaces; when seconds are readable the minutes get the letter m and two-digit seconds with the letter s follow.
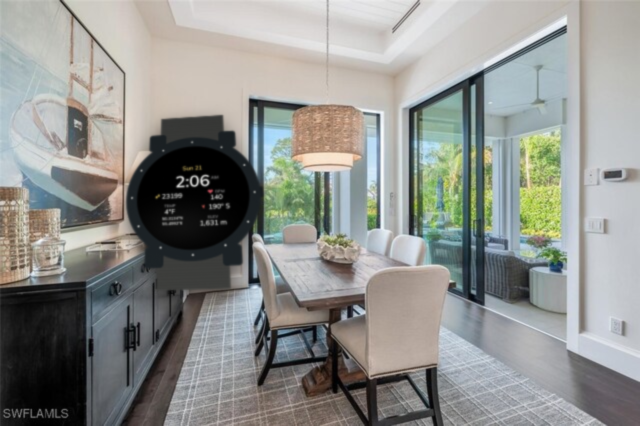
2h06
